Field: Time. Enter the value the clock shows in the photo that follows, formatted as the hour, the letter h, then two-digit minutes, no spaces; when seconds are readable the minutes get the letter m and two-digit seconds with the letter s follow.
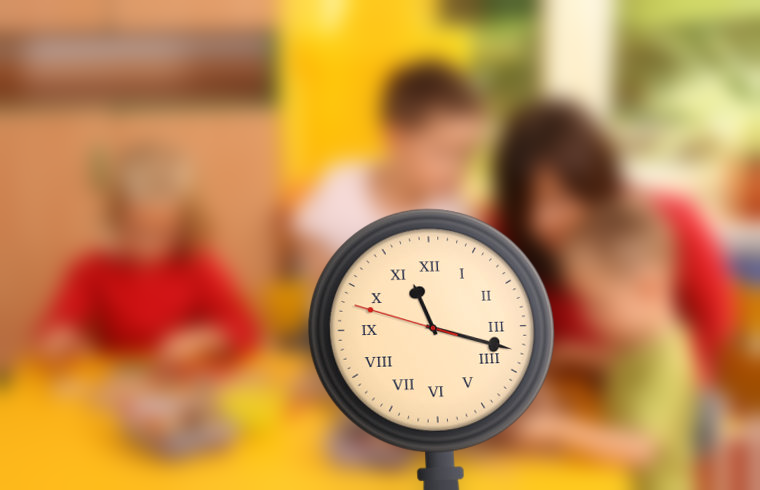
11h17m48s
